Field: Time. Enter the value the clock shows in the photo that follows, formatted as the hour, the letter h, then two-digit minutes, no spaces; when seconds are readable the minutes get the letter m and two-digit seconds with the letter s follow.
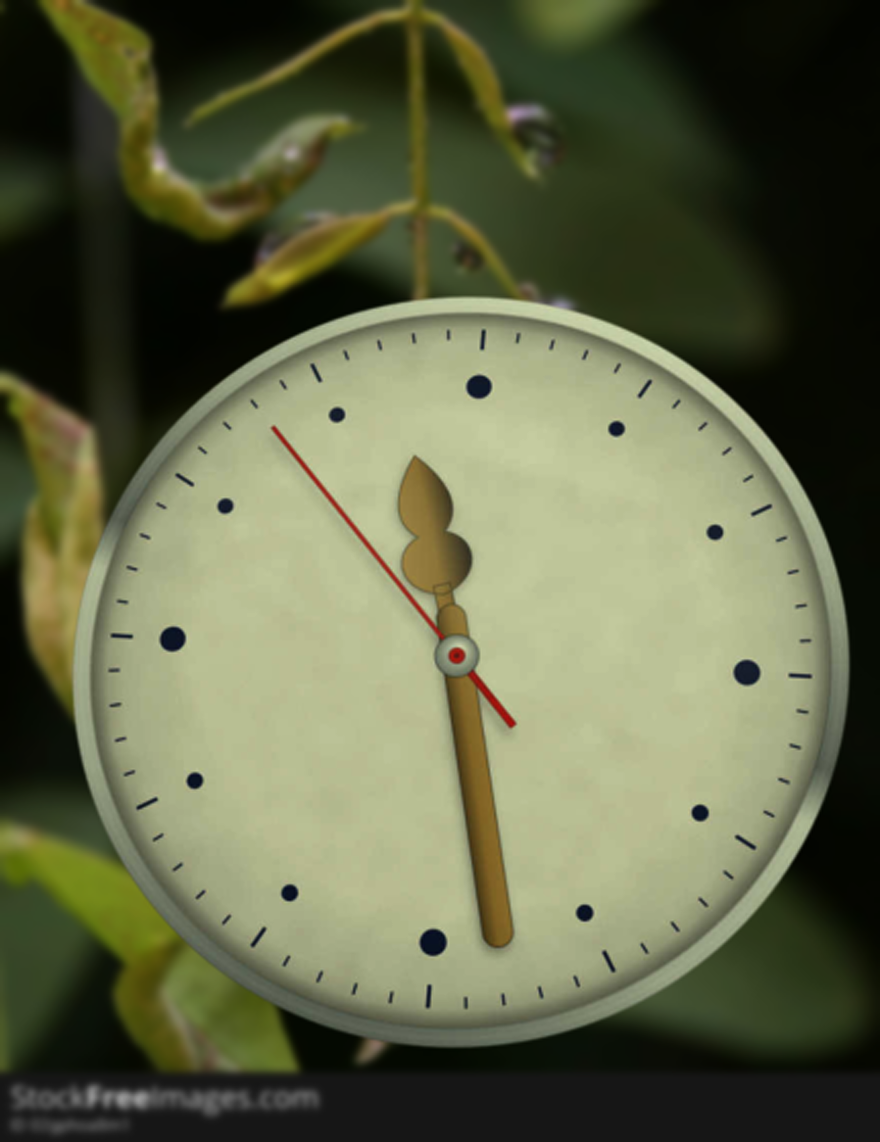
11h27m53s
